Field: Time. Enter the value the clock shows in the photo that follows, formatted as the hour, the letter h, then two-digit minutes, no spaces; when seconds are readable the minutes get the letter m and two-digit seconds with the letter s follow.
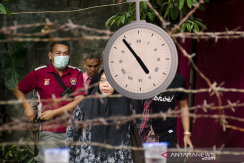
4h54
